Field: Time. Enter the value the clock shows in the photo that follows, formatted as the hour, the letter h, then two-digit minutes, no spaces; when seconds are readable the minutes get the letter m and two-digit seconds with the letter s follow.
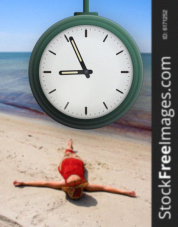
8h56
